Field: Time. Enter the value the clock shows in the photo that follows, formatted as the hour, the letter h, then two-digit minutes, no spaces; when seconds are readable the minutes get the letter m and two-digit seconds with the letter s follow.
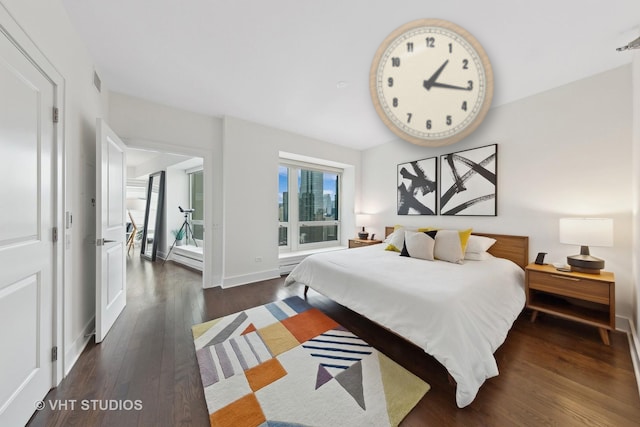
1h16
